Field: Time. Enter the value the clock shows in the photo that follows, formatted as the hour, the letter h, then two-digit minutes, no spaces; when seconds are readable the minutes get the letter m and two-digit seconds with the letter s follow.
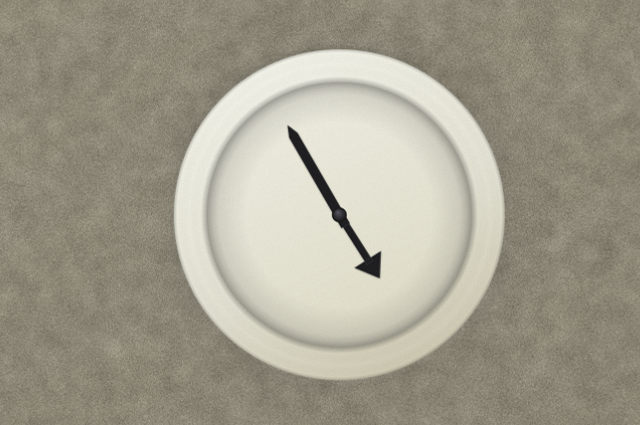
4h55
